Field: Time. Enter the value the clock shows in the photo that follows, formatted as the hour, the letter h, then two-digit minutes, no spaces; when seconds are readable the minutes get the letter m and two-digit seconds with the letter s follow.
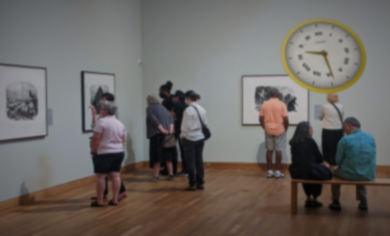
9h29
